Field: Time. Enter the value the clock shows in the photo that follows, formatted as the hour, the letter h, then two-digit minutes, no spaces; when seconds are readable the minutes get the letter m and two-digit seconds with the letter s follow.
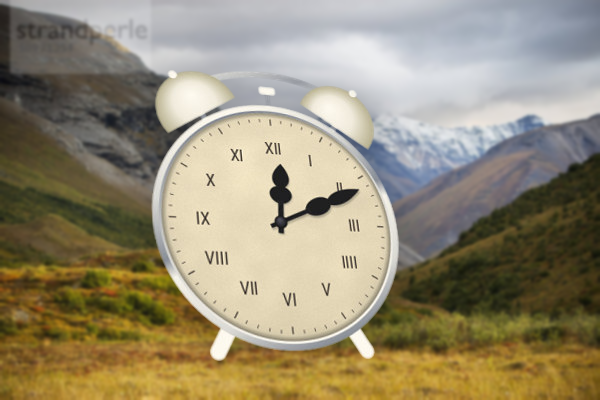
12h11
